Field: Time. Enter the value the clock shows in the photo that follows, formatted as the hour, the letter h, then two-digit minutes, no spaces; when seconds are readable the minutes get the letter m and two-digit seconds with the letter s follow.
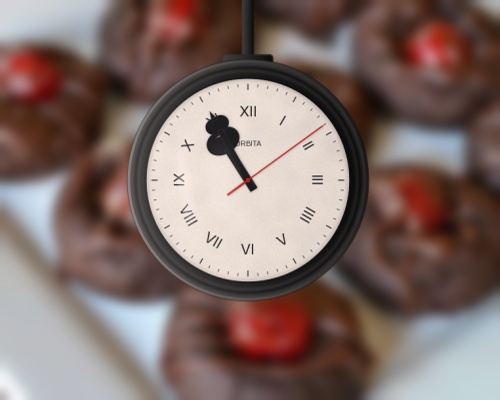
10h55m09s
